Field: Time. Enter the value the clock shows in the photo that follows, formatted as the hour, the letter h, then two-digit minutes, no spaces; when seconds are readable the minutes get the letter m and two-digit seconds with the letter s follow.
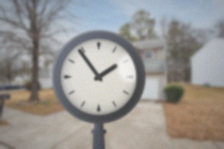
1h54
